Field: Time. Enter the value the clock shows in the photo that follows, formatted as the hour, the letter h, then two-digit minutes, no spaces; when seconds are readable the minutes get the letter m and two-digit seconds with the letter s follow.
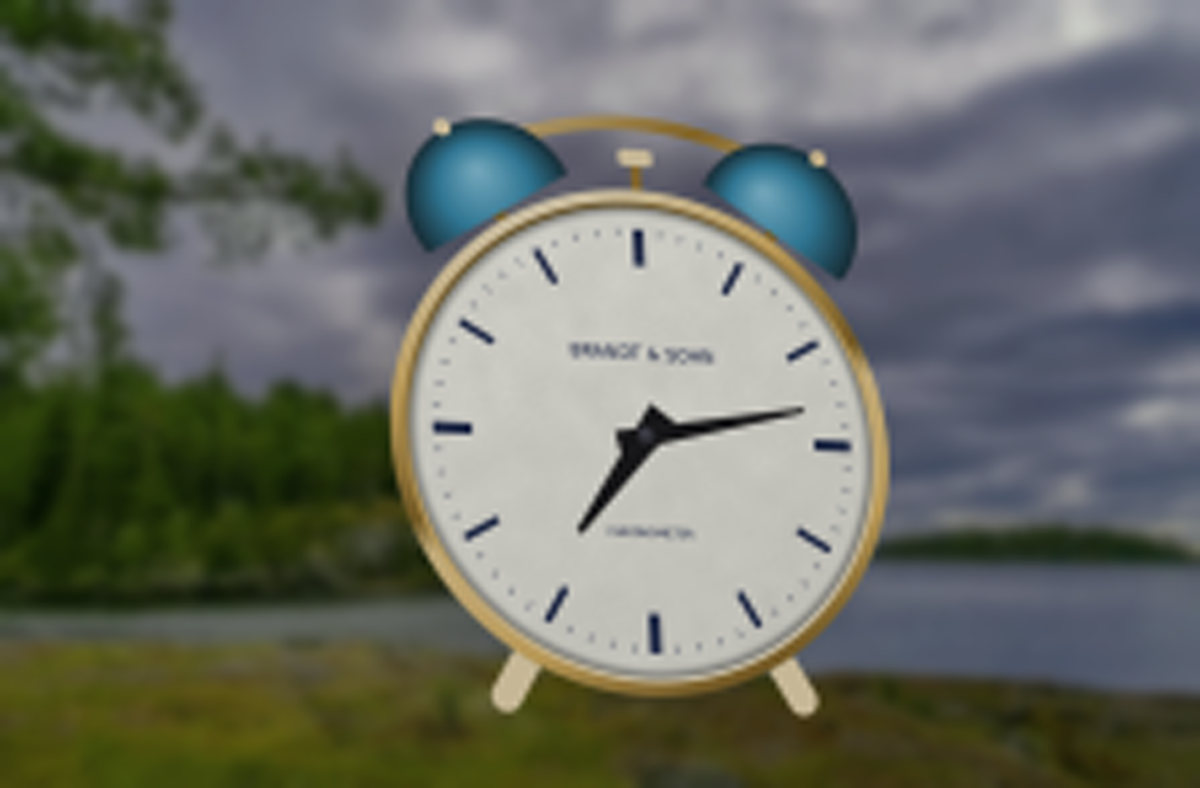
7h13
